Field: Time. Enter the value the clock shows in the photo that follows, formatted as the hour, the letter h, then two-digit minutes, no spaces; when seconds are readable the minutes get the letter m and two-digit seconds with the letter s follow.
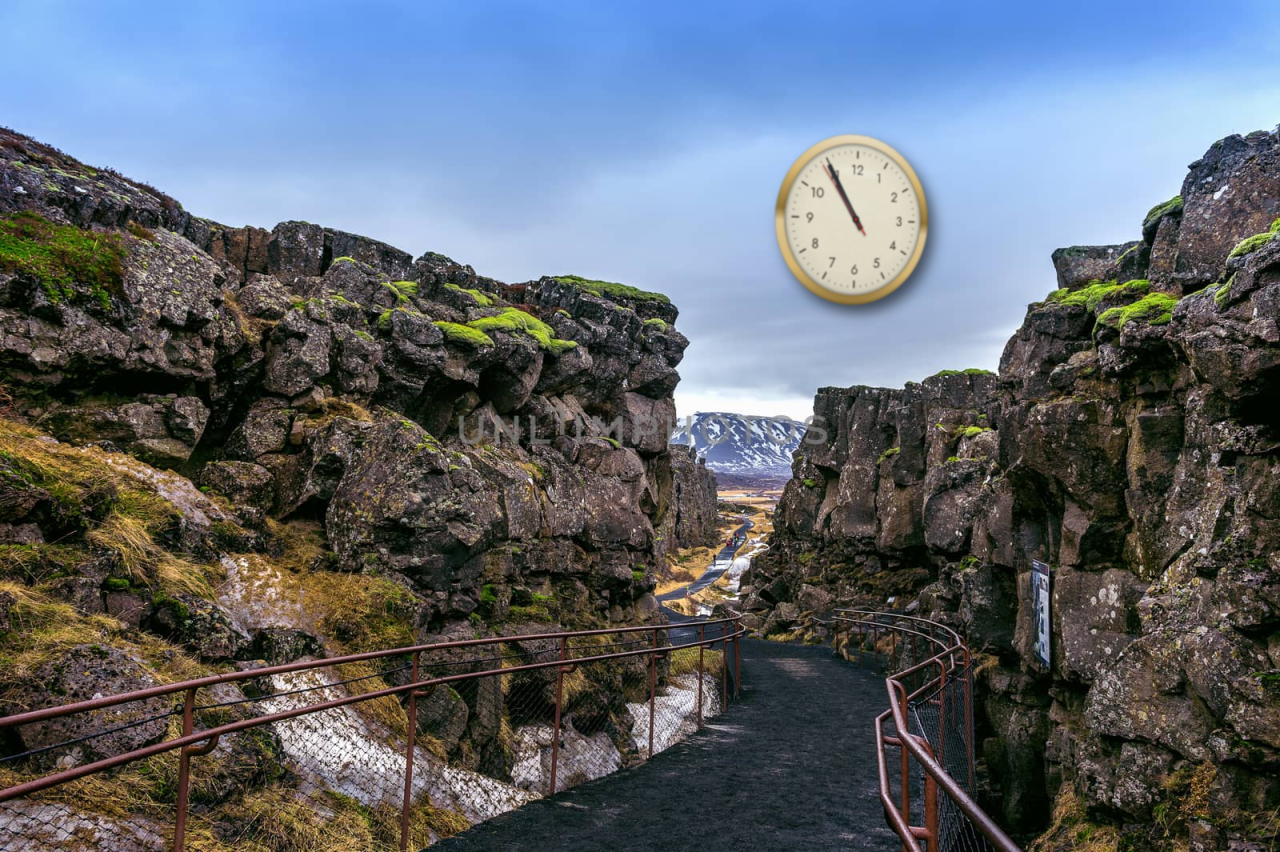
10h54m54s
